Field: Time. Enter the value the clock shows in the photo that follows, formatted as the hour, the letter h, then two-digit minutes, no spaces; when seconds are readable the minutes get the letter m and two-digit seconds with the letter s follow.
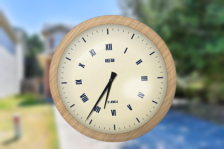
6h36
